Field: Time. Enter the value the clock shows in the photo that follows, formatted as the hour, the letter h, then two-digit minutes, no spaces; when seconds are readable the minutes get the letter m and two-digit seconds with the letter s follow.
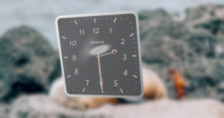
2h30
